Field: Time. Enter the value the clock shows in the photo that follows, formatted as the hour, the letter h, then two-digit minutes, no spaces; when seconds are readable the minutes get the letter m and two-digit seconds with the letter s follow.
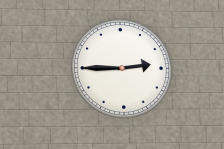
2h45
